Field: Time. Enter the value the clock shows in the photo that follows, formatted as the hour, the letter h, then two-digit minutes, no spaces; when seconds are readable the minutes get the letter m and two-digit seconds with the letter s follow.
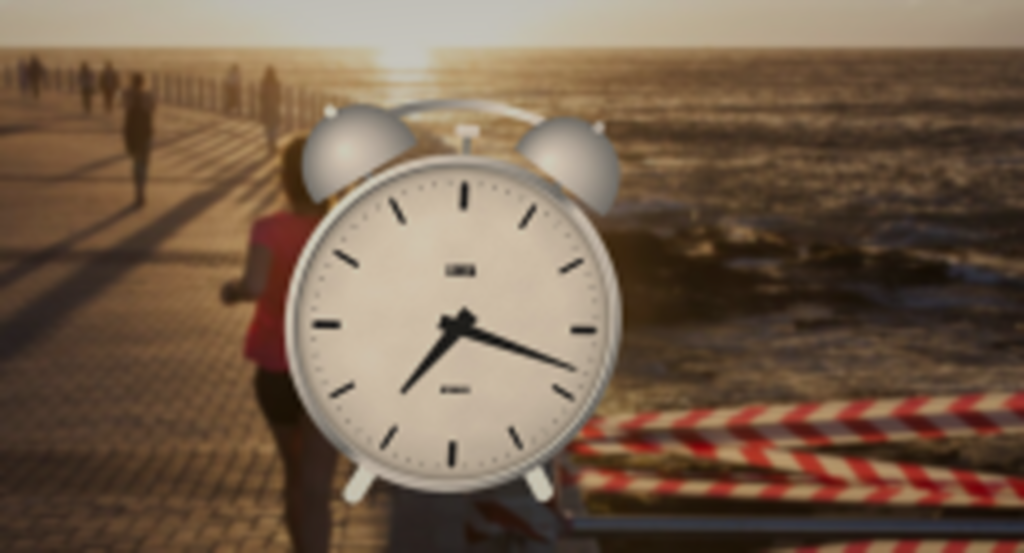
7h18
